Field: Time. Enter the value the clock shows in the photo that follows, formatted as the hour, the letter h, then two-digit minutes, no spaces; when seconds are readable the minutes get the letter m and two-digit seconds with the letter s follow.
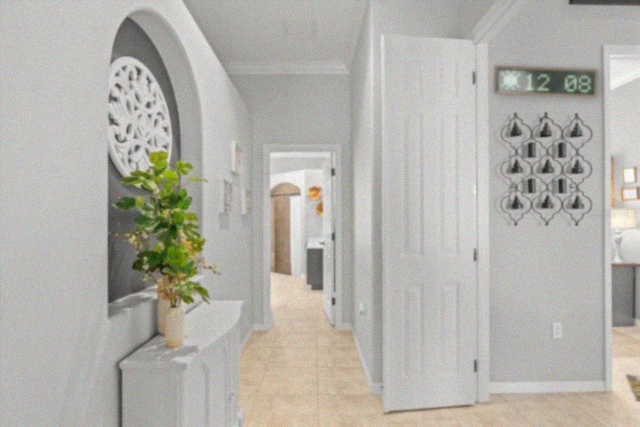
12h08
